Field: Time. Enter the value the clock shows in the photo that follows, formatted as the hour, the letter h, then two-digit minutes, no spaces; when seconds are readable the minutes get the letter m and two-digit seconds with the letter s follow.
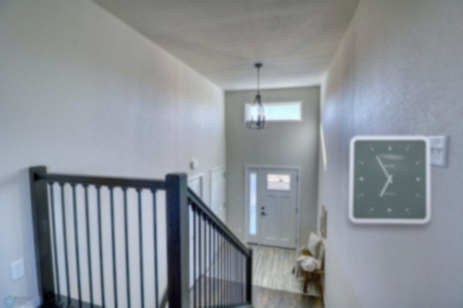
6h55
